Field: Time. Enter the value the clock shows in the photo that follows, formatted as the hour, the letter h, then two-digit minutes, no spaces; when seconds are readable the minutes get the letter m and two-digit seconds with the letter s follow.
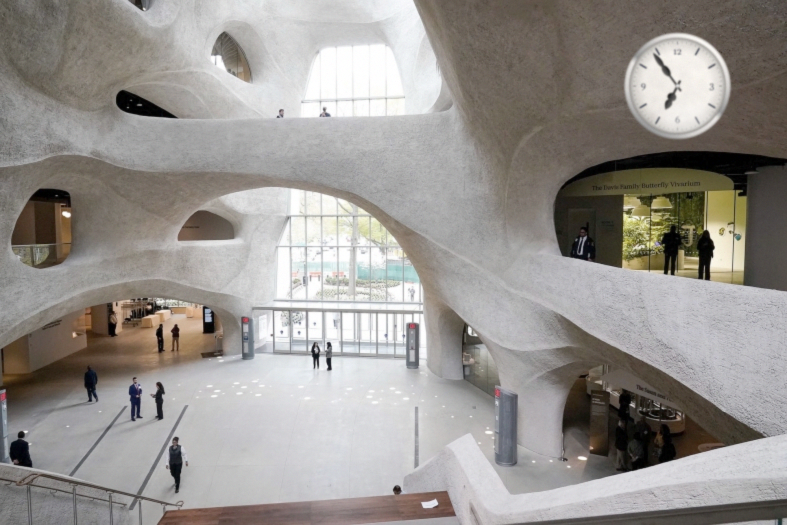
6h54
